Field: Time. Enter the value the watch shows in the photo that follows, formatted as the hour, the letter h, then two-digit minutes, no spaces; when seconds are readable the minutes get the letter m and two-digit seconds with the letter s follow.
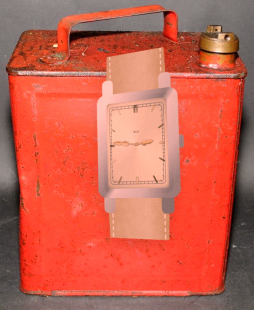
2h46
